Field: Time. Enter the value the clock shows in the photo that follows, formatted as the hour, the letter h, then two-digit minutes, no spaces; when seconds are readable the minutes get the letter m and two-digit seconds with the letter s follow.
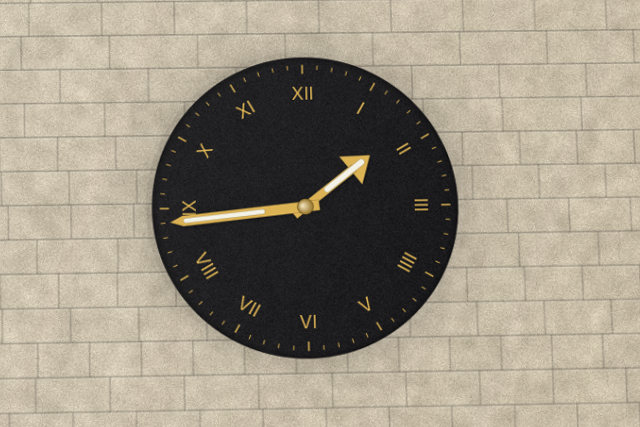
1h44
